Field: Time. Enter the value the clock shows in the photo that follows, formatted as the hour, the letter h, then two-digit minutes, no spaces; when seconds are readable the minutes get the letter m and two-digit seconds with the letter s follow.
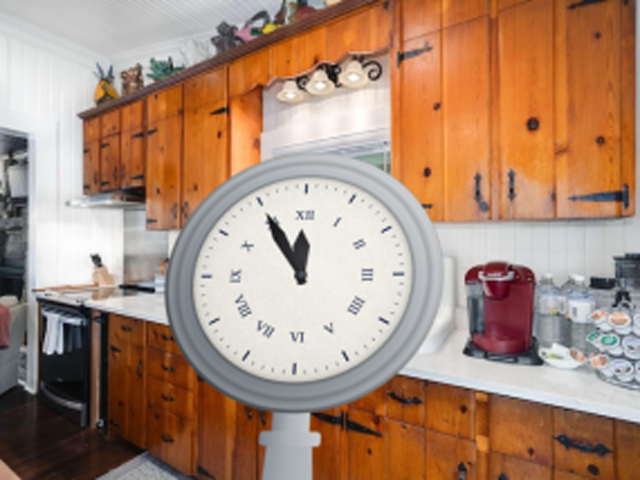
11h55
